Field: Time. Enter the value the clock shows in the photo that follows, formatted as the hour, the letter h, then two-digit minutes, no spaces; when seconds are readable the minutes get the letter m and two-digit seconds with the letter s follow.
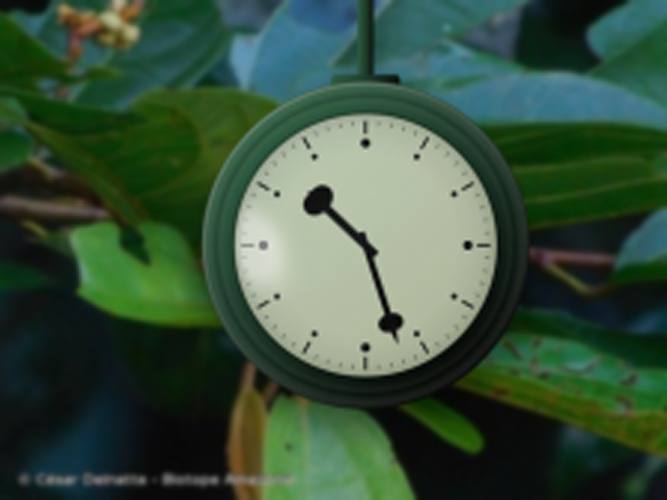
10h27
